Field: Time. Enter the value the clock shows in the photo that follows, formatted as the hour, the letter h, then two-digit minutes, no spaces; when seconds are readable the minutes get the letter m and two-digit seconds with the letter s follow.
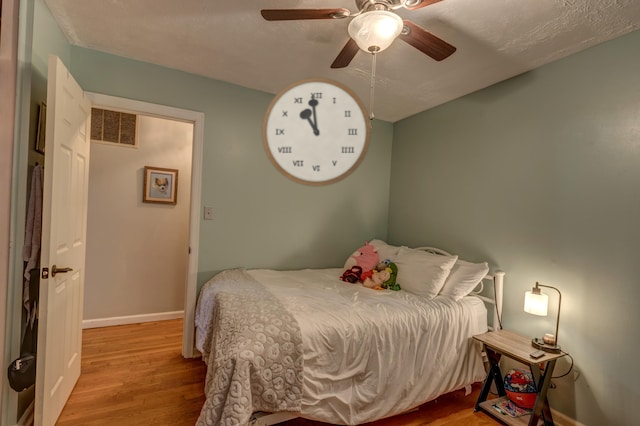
10h59
